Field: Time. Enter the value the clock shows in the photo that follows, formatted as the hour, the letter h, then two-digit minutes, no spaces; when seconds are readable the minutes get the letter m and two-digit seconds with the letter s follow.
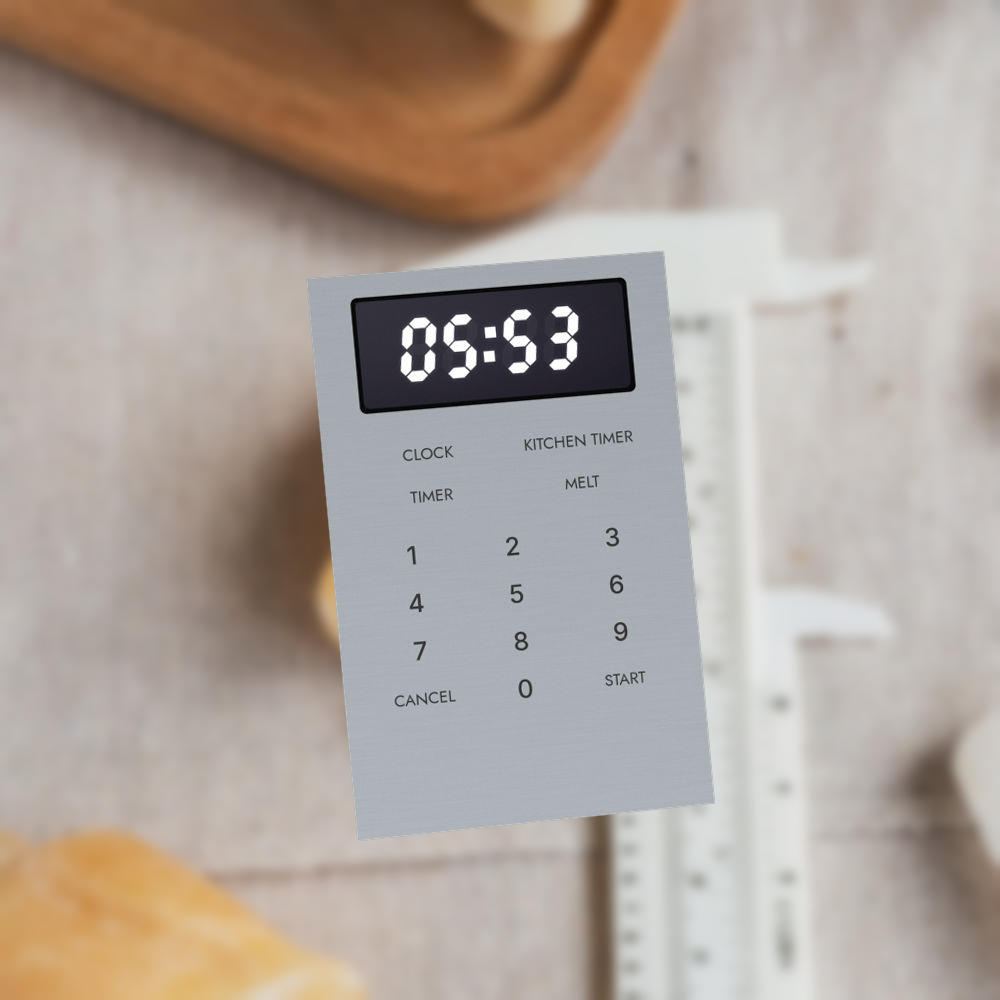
5h53
